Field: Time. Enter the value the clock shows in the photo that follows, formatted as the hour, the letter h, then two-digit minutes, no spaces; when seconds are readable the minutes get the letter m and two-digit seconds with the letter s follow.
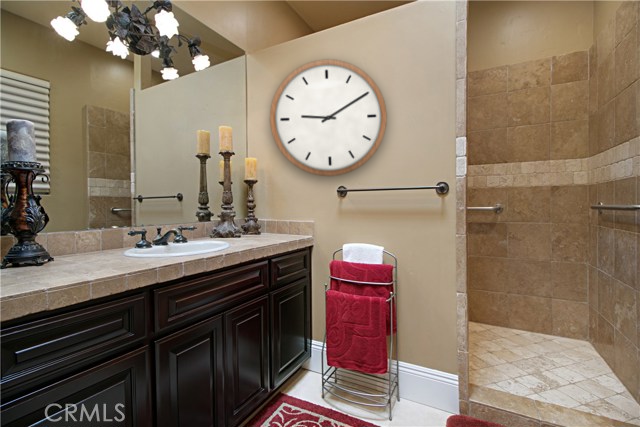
9h10
